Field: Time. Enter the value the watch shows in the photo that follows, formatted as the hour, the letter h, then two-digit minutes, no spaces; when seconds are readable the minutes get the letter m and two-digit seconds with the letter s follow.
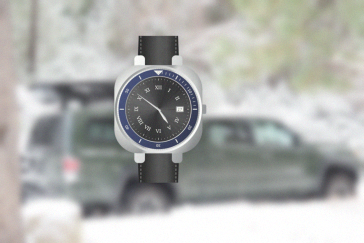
4h51
